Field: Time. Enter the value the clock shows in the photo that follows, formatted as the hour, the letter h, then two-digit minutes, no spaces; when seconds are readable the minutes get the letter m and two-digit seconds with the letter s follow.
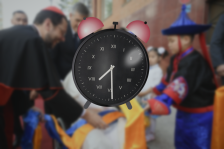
7h29
